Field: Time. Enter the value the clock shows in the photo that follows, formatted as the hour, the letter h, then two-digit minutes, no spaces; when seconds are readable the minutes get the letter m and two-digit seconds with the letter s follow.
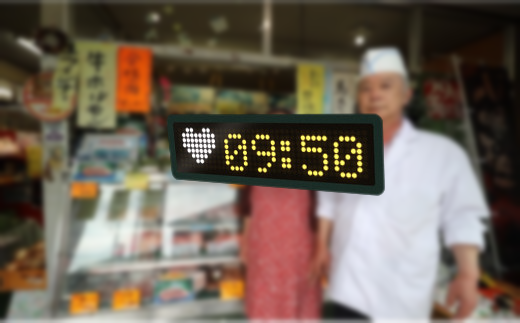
9h50
